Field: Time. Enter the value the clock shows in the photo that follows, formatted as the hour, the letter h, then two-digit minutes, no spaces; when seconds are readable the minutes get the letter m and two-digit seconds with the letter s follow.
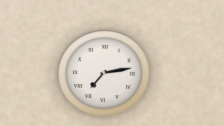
7h13
